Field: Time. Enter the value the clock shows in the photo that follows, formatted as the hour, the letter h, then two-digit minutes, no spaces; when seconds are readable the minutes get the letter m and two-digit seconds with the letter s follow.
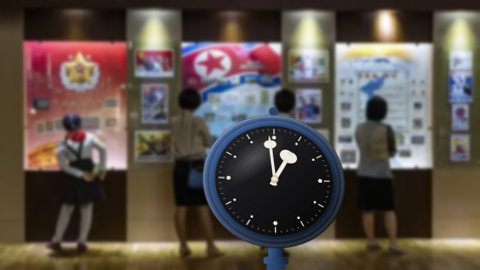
12h59
